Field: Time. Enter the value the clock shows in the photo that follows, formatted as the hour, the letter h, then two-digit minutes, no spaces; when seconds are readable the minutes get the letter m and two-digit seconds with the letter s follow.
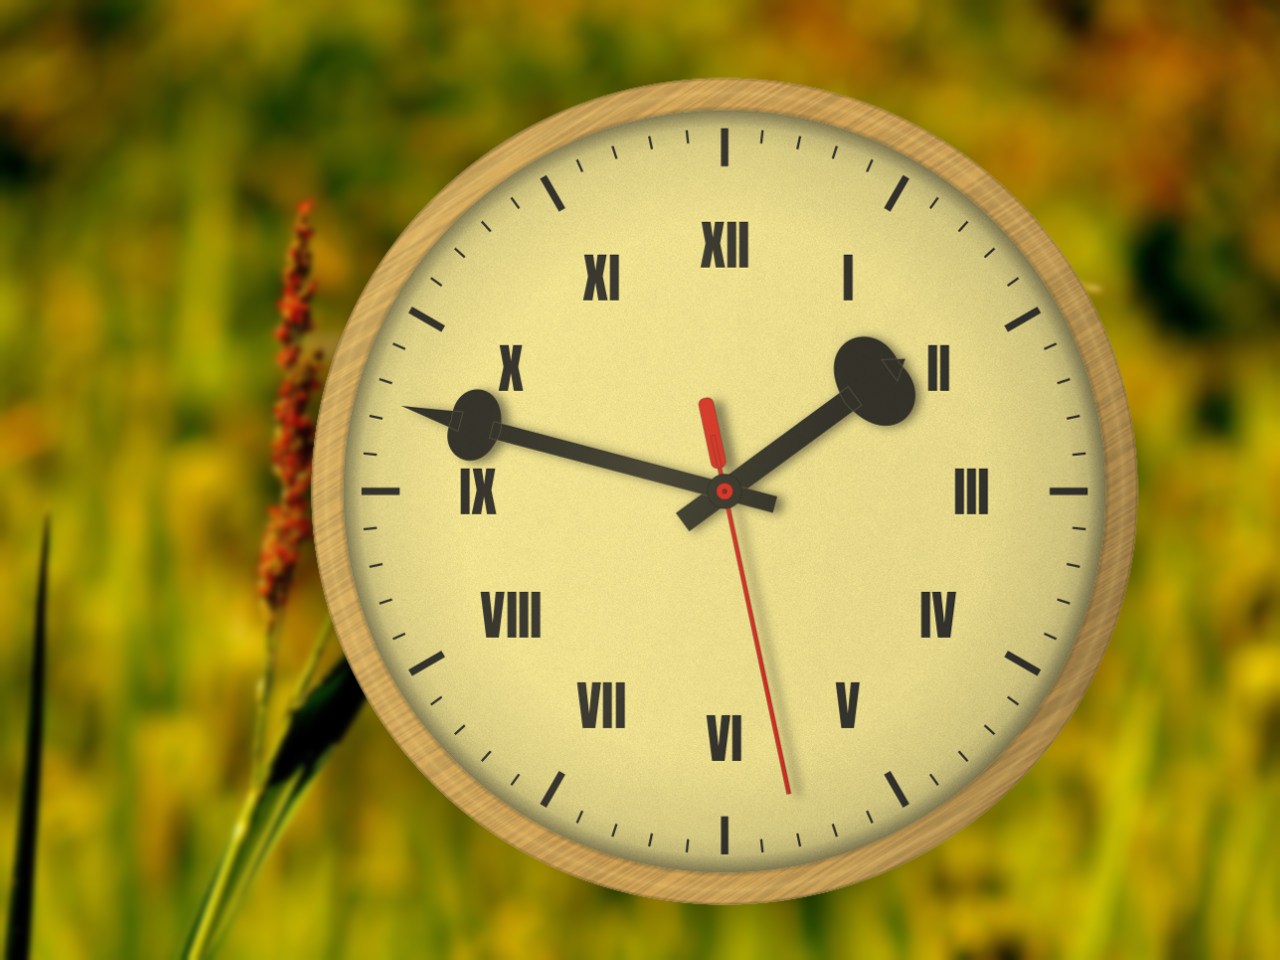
1h47m28s
